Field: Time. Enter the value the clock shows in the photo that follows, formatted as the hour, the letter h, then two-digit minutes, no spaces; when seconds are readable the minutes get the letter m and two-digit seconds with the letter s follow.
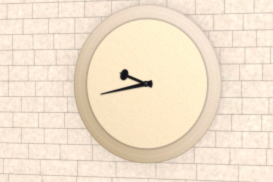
9h43
